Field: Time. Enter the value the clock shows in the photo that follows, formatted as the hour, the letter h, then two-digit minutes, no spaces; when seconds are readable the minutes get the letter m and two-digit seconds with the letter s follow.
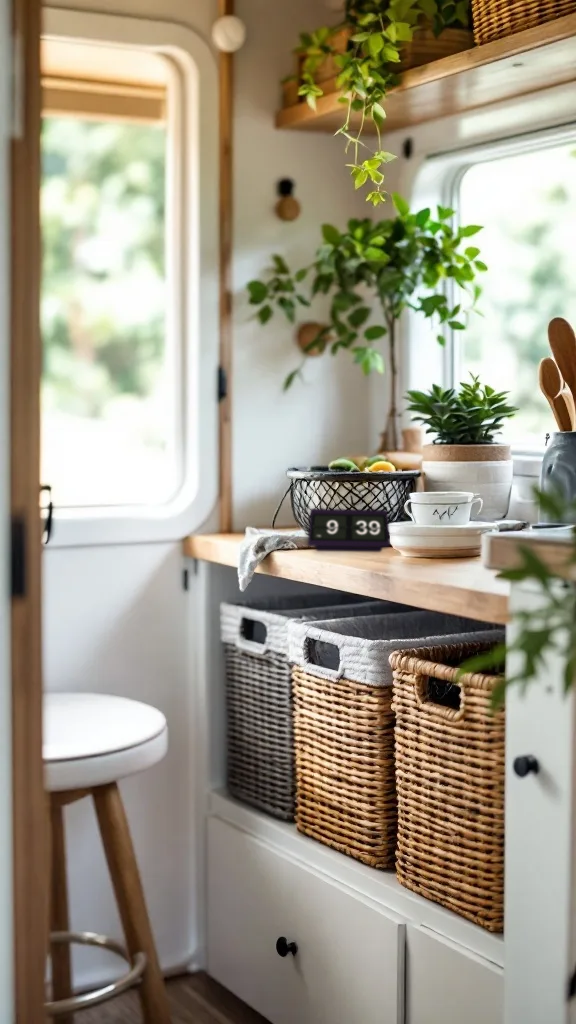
9h39
